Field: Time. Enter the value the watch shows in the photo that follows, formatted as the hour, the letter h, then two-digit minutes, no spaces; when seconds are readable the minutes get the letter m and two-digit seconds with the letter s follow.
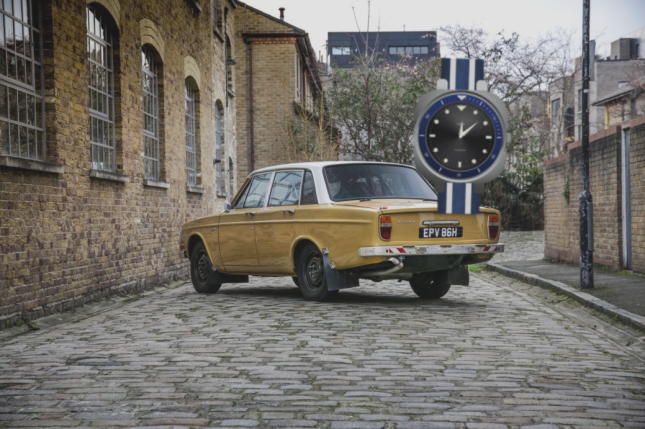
12h08
